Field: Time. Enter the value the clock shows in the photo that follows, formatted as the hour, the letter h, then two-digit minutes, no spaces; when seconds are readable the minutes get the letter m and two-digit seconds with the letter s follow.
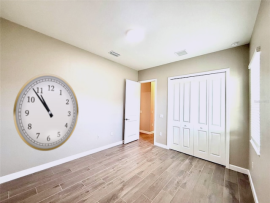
10h53
